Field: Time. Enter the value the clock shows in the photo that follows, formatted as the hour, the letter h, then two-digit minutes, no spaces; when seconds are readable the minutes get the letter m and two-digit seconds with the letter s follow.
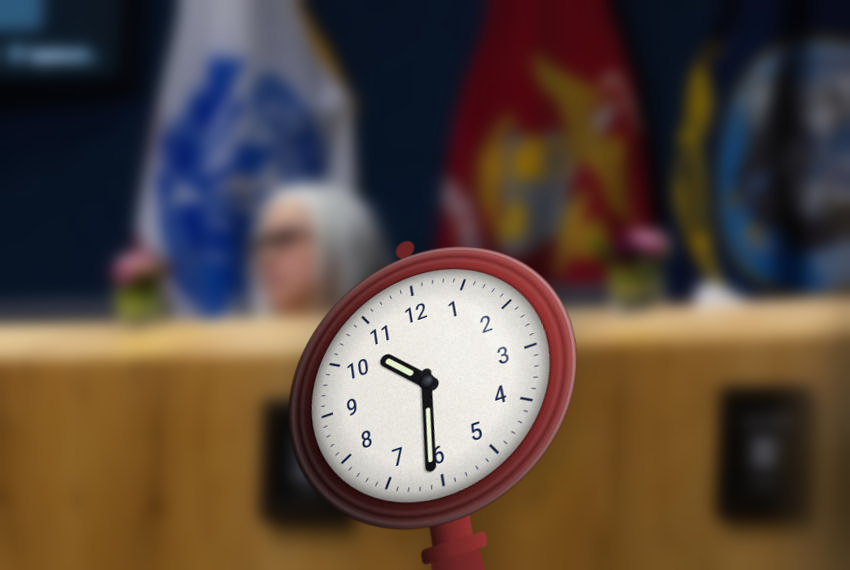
10h31
